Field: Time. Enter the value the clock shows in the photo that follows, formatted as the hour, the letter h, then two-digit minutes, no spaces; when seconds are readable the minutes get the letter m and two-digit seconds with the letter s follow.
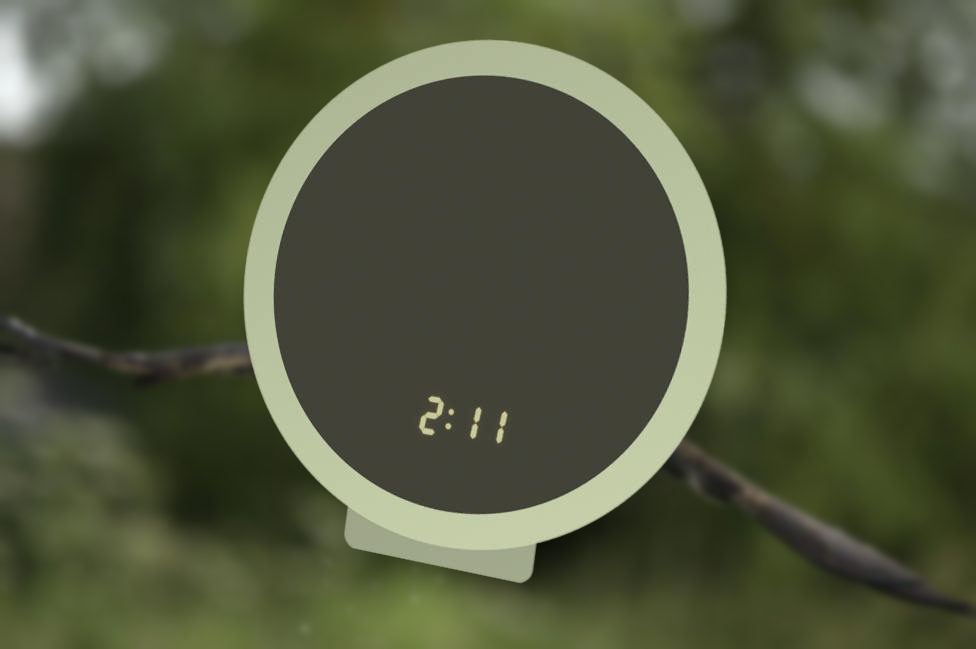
2h11
